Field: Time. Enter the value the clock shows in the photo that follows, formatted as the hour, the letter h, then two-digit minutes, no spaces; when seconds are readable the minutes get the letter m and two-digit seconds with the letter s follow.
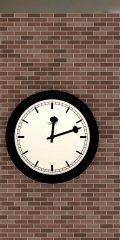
12h12
